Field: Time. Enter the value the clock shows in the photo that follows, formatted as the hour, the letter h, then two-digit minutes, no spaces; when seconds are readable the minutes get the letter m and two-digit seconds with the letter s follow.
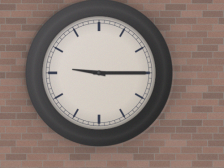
9h15
